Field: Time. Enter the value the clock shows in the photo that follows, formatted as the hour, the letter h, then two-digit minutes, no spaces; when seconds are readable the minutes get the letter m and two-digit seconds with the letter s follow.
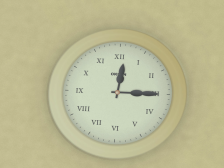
12h15
